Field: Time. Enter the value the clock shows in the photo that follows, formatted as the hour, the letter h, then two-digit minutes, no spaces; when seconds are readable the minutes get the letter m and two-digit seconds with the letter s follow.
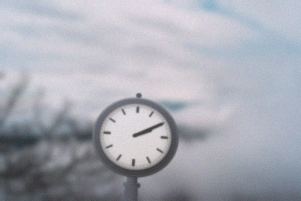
2h10
